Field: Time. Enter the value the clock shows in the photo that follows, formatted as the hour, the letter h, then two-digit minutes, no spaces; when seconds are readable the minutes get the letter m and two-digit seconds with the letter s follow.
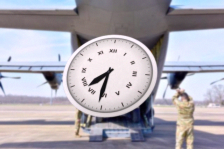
7h31
